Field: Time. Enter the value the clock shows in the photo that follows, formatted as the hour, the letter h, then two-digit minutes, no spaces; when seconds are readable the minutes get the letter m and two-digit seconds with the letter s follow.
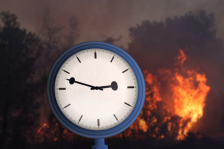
2h48
